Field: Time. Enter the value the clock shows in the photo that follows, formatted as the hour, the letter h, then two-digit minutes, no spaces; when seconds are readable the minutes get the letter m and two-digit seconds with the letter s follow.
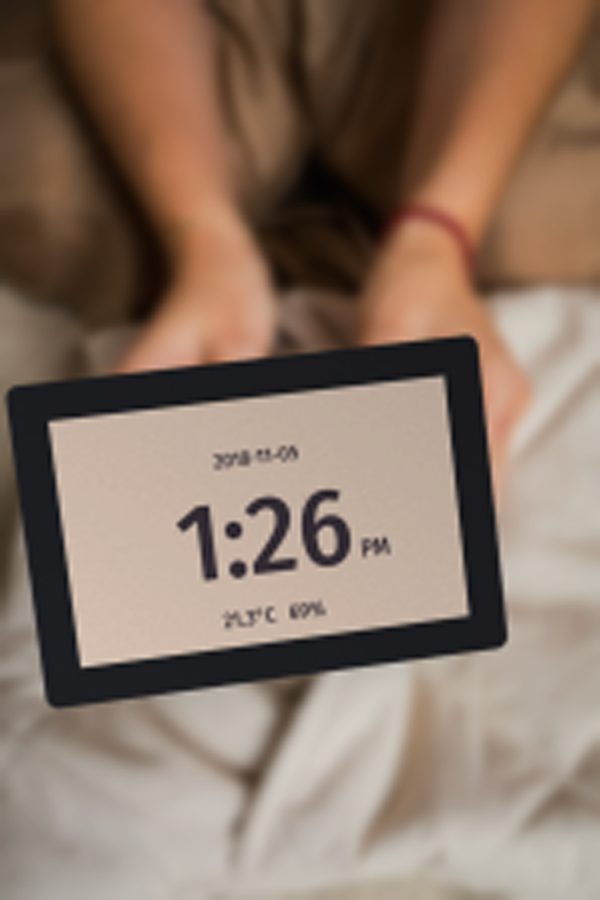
1h26
